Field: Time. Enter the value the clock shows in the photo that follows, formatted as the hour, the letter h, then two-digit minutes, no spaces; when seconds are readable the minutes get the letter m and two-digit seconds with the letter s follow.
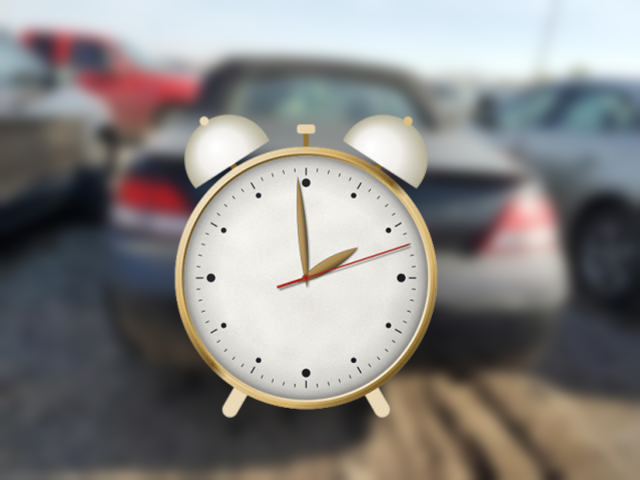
1h59m12s
